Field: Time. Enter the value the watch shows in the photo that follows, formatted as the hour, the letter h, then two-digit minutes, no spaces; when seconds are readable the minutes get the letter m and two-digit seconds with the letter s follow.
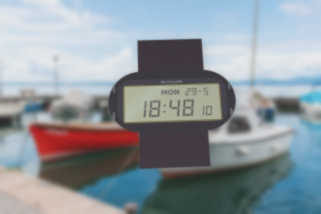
18h48m10s
